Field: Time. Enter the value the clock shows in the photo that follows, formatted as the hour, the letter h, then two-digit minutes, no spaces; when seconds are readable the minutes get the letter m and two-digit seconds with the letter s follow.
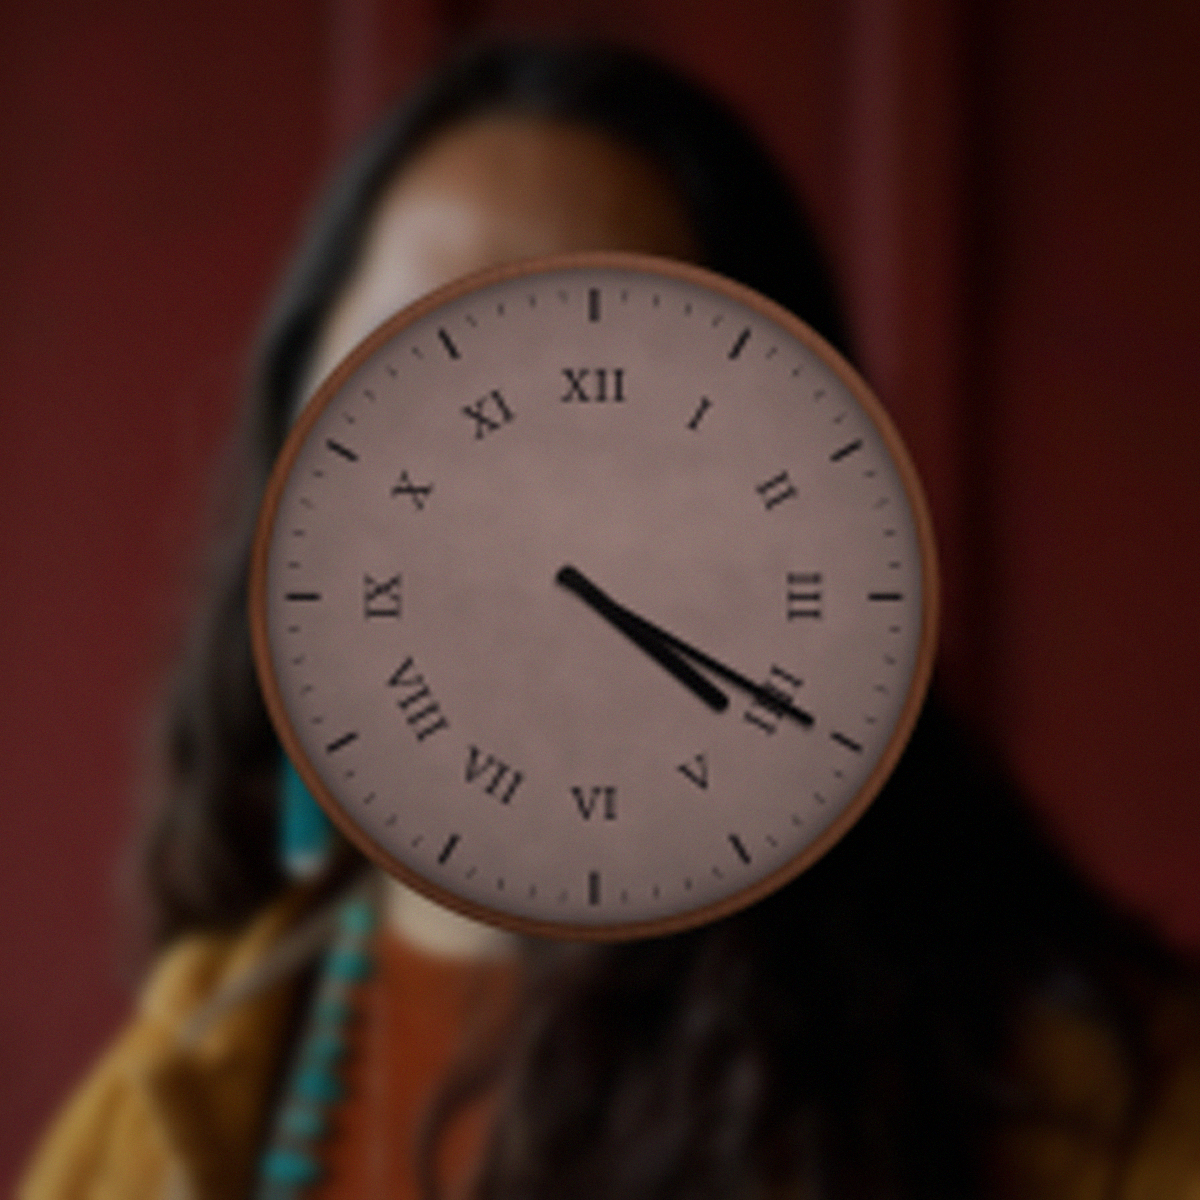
4h20
